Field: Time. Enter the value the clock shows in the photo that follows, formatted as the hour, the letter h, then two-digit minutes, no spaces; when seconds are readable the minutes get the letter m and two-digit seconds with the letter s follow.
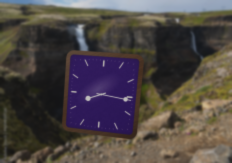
8h16
